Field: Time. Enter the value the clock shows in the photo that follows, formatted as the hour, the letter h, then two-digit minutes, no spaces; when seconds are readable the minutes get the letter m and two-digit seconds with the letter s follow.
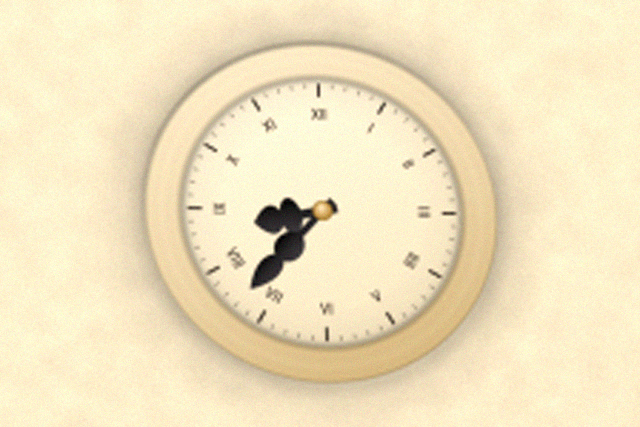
8h37
